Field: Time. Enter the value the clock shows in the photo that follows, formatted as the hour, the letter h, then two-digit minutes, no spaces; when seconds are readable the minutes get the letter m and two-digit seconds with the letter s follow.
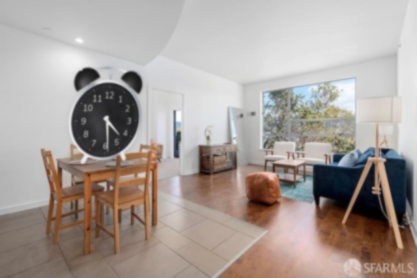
4h29
